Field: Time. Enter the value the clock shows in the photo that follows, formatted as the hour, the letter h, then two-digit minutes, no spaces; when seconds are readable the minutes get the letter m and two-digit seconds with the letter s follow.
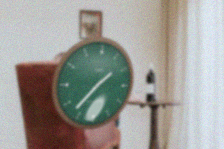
1h37
